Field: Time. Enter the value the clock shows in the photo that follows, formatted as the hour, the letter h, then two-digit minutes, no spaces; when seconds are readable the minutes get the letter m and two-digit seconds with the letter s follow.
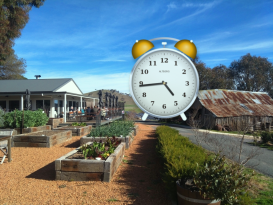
4h44
